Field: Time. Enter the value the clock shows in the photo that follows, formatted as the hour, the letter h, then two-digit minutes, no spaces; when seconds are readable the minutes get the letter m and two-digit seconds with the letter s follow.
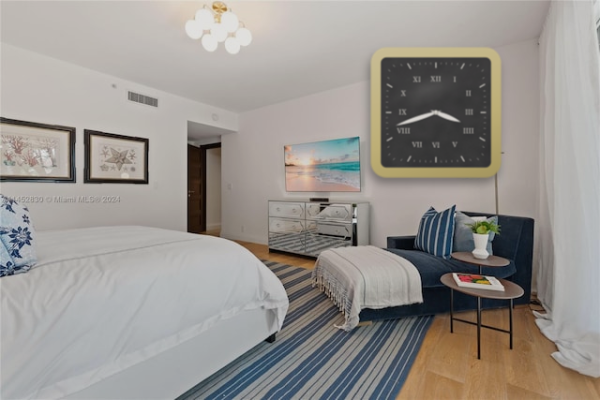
3h42
